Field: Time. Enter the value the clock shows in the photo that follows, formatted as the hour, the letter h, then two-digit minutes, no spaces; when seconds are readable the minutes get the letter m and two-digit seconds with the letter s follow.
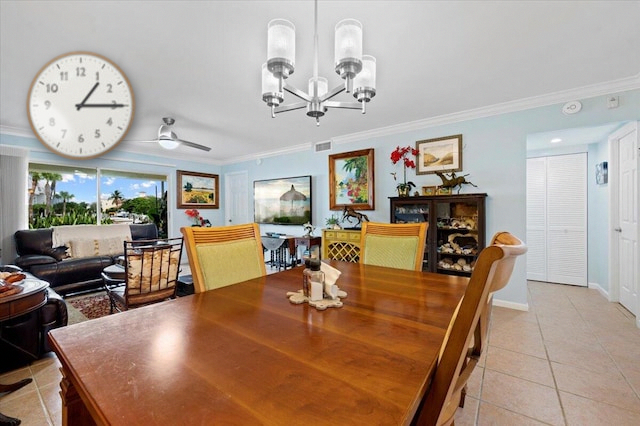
1h15
